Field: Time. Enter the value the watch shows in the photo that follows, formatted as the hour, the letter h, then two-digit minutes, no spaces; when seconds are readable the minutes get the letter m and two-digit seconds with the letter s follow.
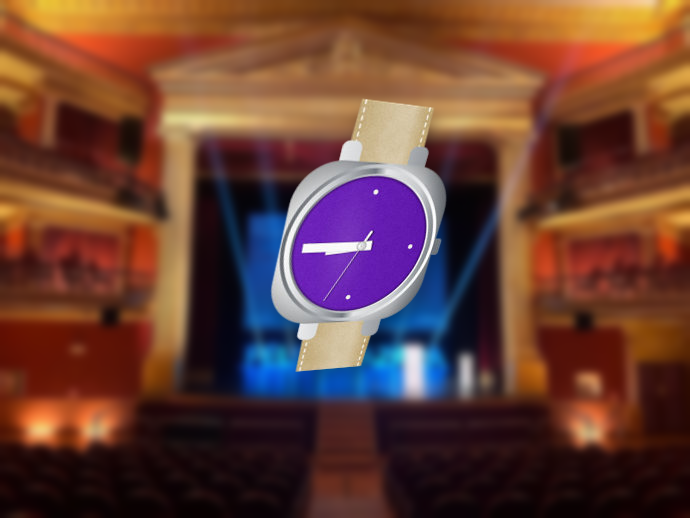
8h44m34s
